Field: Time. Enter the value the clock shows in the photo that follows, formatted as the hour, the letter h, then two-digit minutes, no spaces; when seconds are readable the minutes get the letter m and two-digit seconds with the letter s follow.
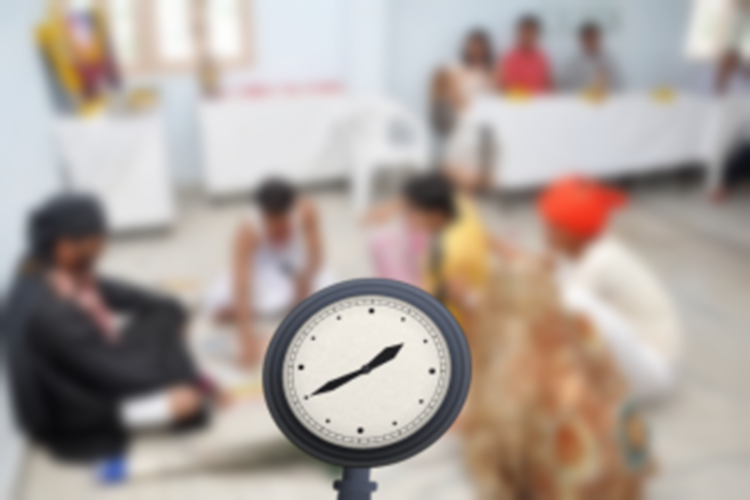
1h40
